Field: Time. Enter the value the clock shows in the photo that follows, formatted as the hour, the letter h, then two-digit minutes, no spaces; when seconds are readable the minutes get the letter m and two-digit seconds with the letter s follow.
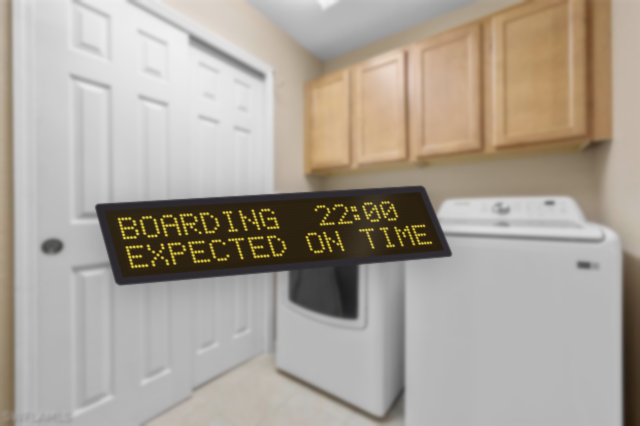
22h00
